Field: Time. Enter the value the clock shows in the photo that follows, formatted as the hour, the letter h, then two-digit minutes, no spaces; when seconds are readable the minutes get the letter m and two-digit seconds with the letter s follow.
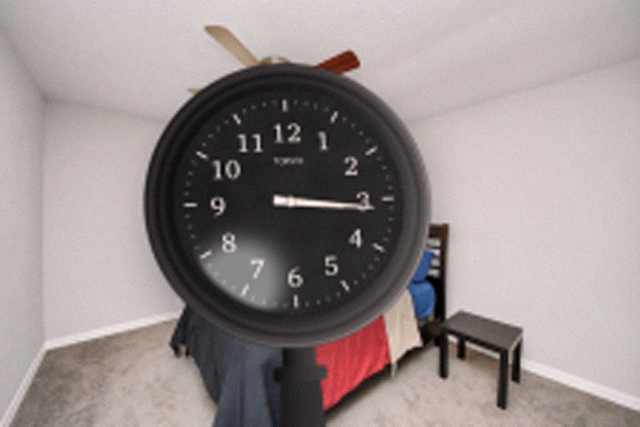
3h16
